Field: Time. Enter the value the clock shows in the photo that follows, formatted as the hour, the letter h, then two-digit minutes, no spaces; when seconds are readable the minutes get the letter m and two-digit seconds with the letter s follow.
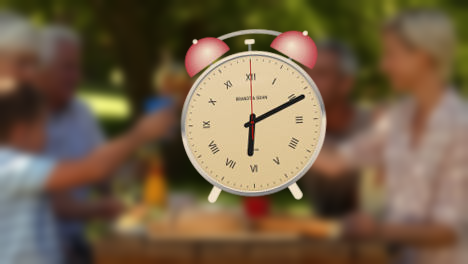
6h11m00s
